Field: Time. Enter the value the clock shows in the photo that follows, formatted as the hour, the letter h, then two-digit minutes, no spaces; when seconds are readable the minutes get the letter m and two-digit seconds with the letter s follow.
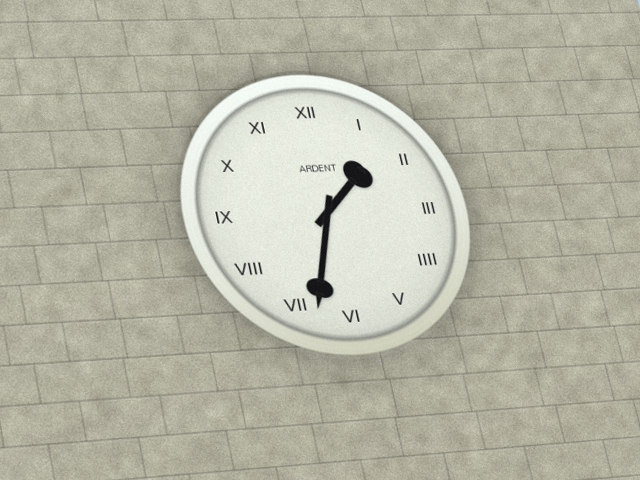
1h33
